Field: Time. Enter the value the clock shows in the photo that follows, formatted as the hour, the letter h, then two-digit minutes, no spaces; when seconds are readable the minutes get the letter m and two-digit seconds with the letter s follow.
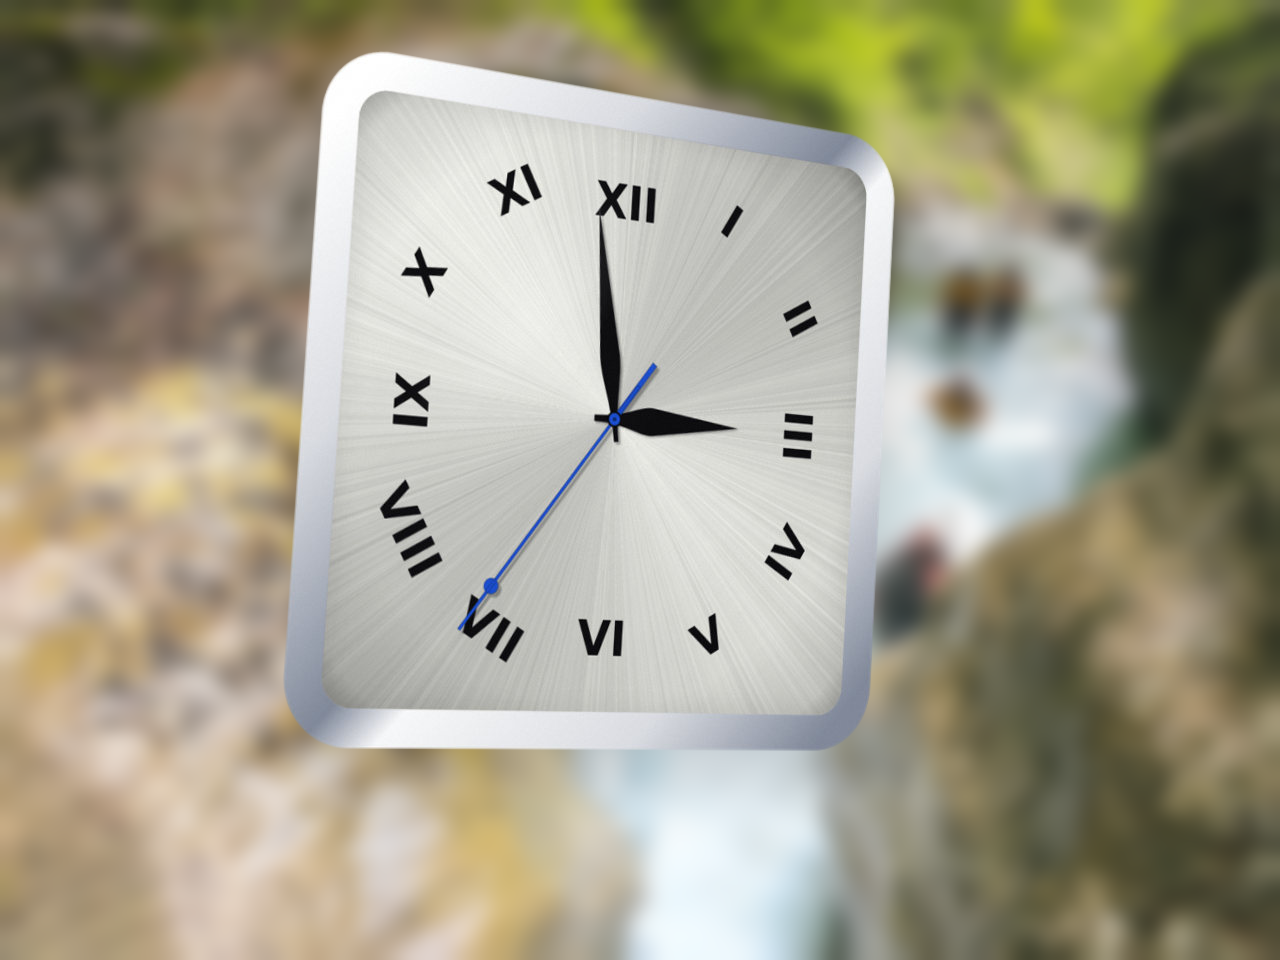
2h58m36s
